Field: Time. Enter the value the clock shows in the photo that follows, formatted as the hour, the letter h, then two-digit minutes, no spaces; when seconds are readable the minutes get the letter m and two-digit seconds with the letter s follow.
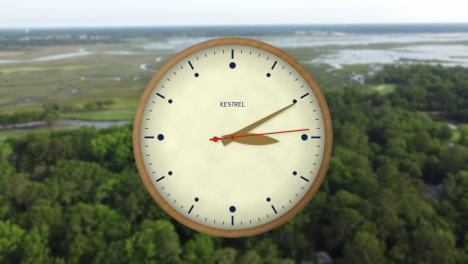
3h10m14s
